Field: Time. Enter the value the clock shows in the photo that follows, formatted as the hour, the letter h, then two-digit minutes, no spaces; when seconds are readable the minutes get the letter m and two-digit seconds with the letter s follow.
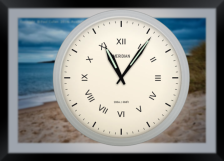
11h06
